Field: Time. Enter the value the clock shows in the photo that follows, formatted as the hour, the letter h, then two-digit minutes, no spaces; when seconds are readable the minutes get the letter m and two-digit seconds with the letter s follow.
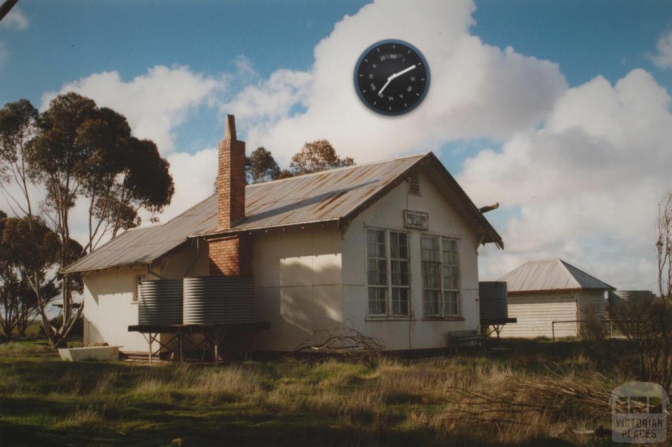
7h10
